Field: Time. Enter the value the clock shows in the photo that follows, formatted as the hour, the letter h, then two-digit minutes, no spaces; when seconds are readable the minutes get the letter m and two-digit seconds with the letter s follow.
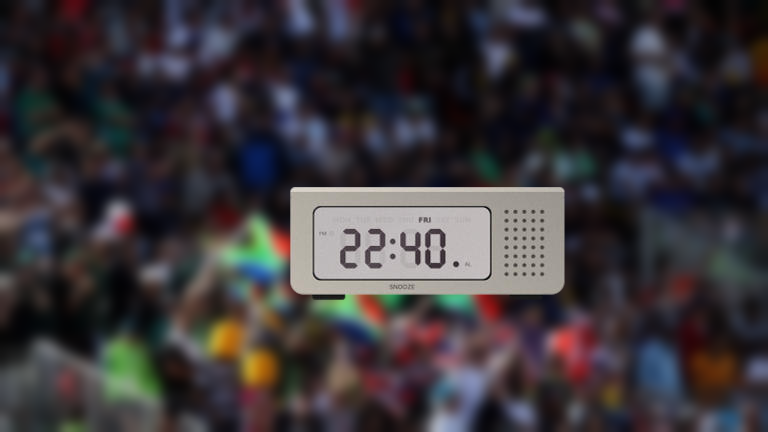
22h40
